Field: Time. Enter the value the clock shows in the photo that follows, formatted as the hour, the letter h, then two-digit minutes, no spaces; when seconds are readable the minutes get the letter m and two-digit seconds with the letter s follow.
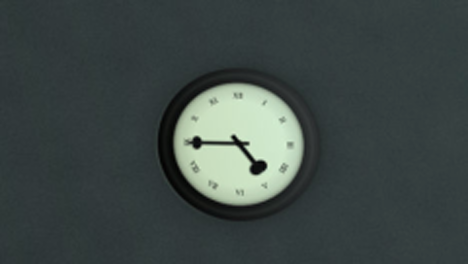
4h45
